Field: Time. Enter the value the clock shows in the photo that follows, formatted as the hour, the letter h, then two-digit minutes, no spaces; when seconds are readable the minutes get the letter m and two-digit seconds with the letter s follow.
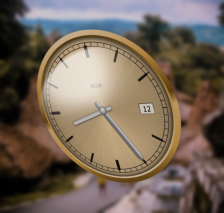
8h25
